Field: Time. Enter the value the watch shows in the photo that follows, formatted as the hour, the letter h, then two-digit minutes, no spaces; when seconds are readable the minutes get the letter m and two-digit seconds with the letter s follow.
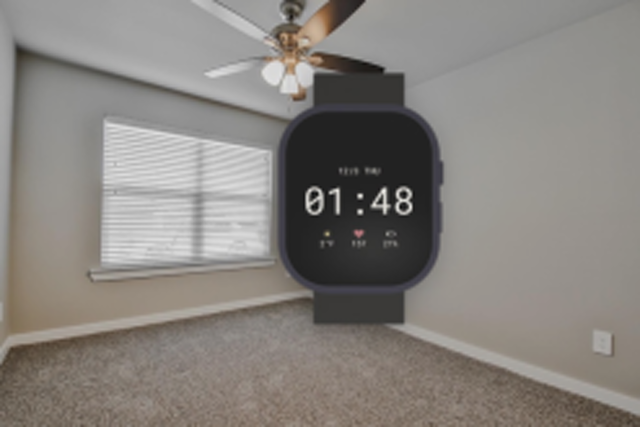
1h48
